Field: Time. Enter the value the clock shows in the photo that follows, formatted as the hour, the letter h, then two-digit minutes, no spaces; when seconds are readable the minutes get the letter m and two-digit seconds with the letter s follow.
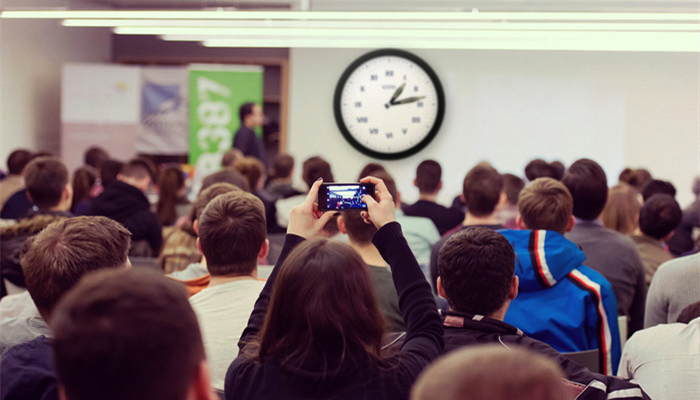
1h13
